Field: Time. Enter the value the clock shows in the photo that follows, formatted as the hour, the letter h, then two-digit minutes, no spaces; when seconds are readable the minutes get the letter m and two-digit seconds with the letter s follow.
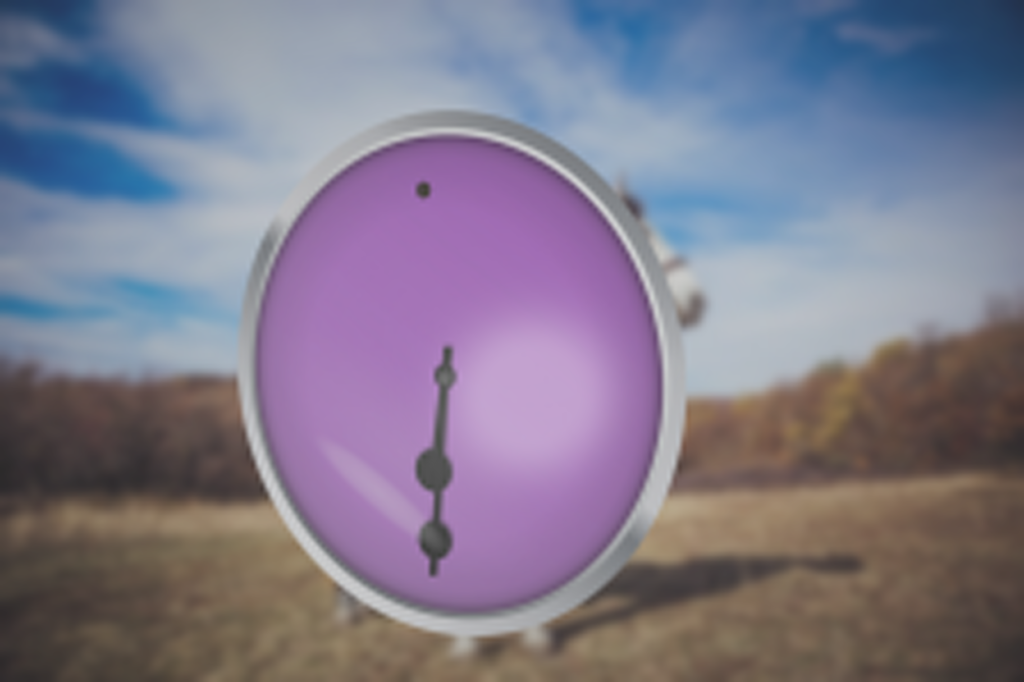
6h32
